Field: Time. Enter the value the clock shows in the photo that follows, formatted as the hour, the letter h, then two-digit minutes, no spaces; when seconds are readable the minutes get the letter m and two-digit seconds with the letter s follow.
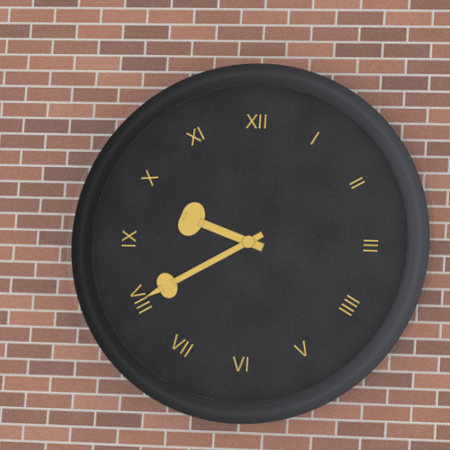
9h40
